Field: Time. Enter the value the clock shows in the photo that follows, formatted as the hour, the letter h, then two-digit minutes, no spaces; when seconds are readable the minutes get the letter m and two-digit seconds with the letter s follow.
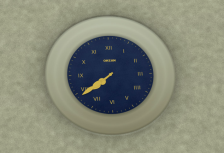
7h39
